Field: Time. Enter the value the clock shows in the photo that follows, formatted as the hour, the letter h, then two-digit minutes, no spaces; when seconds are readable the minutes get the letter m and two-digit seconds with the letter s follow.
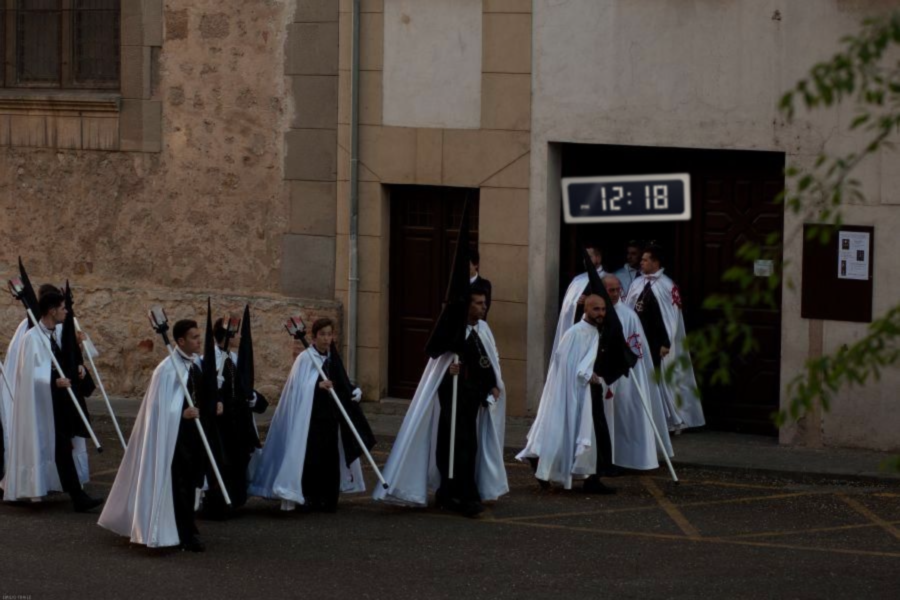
12h18
